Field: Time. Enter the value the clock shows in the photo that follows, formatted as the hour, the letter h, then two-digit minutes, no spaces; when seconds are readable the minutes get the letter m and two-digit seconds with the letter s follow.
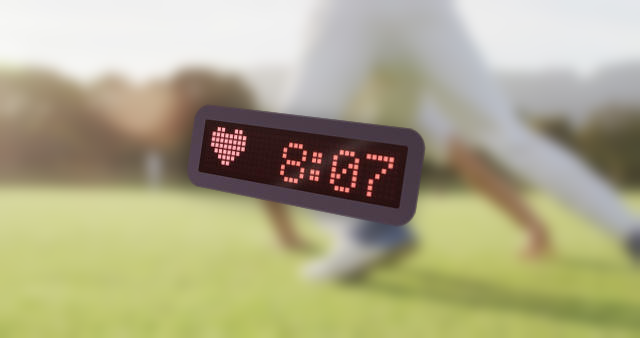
8h07
